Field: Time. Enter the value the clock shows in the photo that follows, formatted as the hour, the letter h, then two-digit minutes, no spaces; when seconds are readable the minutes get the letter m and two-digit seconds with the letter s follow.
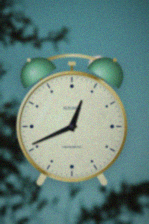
12h41
